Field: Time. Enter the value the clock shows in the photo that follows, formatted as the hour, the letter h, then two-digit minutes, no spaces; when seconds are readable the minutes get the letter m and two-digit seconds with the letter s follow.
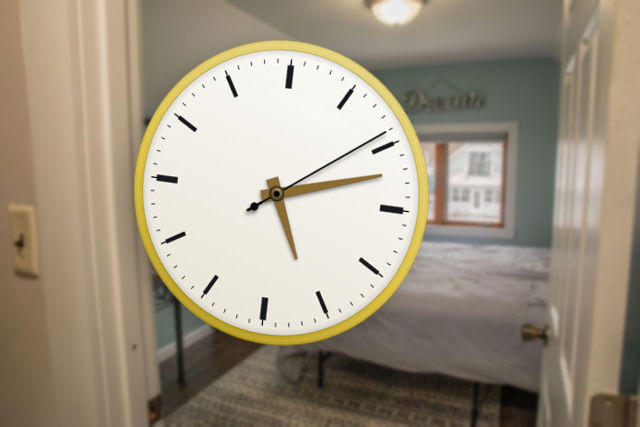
5h12m09s
